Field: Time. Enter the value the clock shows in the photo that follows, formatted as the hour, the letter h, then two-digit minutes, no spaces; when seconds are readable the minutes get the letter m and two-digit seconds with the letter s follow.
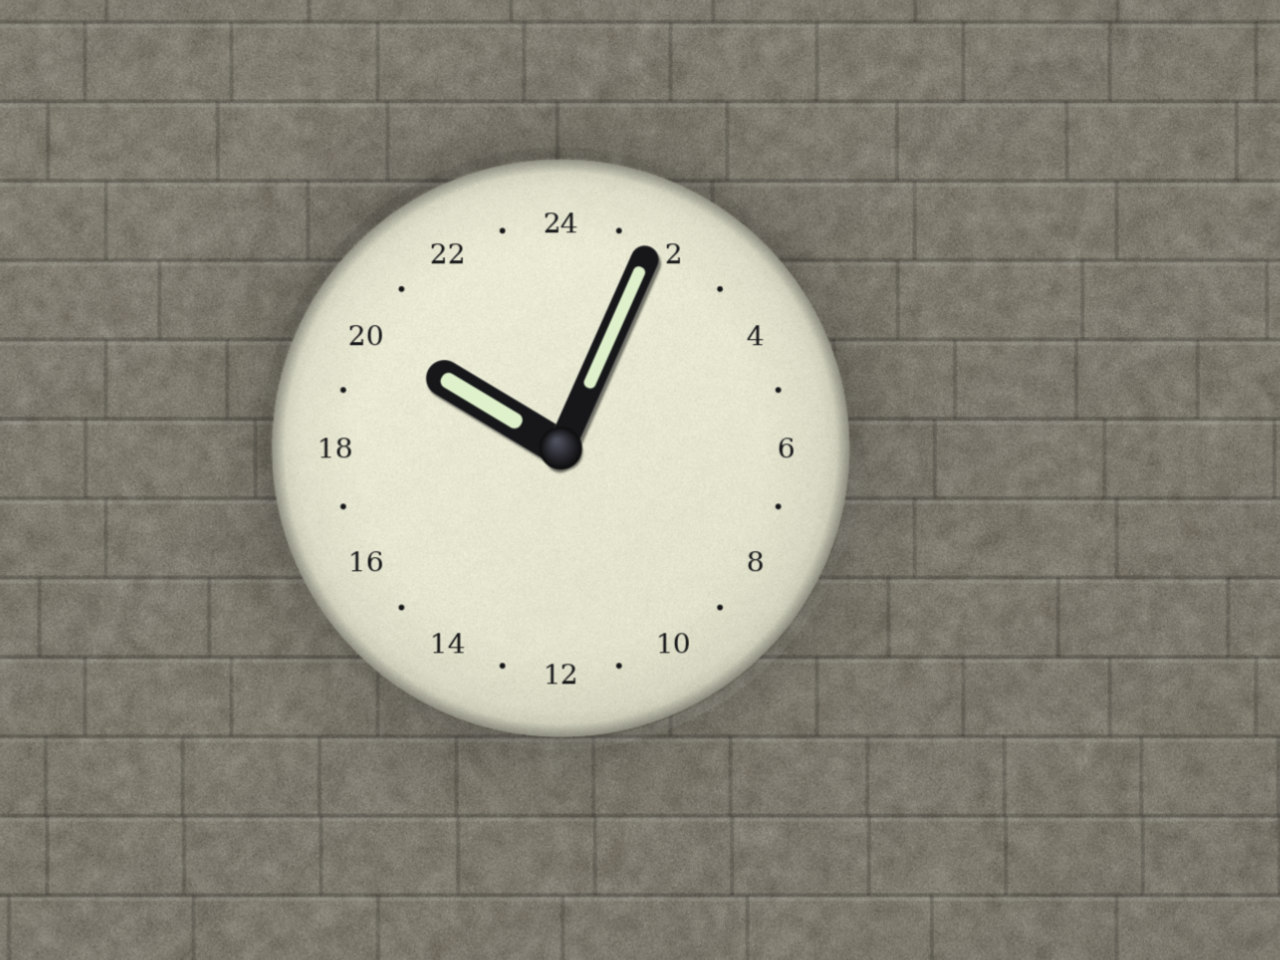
20h04
